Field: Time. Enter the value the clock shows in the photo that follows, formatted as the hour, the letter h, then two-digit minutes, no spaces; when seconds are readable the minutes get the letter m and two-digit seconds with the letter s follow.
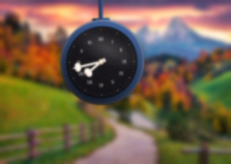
7h43
